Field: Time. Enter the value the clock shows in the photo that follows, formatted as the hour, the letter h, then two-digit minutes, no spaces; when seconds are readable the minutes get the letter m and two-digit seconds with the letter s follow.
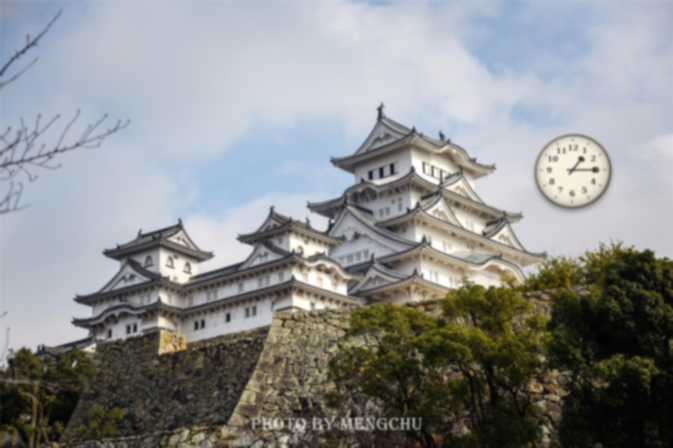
1h15
